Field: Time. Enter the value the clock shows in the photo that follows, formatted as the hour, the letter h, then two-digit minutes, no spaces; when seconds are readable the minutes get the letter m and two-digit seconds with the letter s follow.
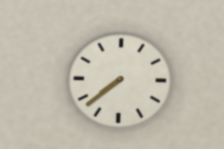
7h38
